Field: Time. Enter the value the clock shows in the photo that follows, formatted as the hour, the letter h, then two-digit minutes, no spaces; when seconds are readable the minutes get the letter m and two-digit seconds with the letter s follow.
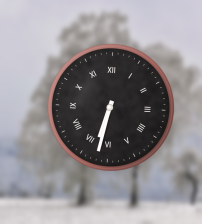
6h32
